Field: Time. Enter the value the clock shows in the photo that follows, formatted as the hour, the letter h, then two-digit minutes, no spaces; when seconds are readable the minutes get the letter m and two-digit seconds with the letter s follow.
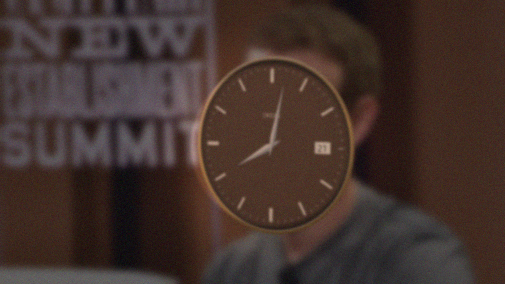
8h02
